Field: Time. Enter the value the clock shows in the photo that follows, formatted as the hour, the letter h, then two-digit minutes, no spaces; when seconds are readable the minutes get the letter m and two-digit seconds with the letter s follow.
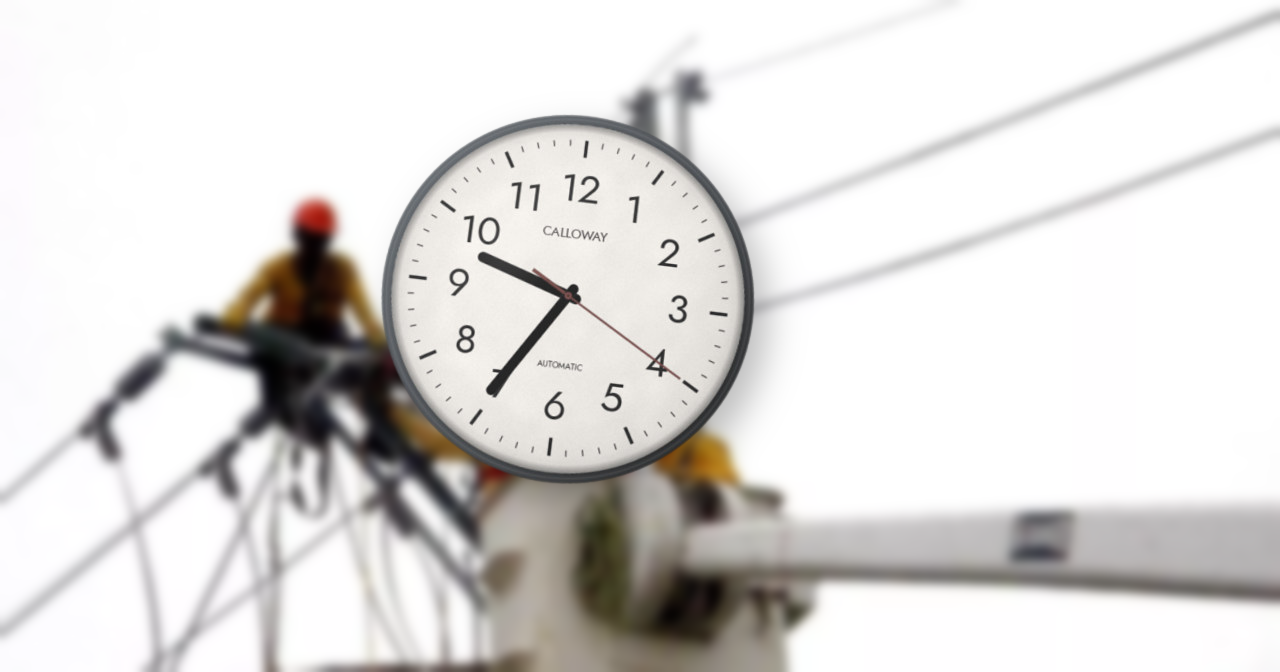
9h35m20s
